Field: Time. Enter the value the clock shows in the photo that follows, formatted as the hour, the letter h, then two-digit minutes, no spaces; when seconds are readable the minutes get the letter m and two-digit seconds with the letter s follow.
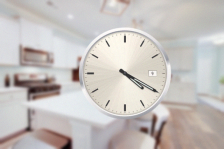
4h20
